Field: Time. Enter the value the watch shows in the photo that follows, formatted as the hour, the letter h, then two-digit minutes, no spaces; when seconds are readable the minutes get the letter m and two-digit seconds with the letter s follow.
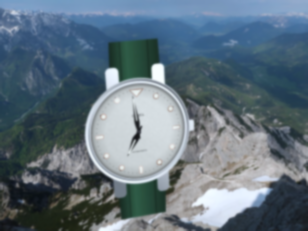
6h59
